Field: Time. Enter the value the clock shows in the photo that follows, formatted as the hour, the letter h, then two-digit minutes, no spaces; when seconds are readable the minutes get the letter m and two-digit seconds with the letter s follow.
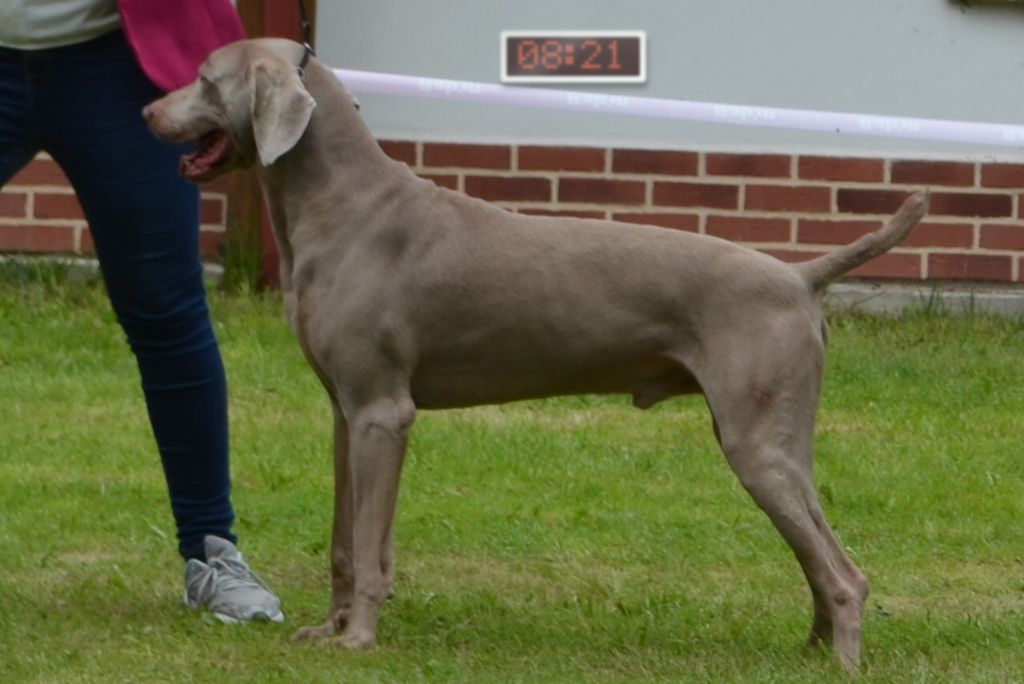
8h21
